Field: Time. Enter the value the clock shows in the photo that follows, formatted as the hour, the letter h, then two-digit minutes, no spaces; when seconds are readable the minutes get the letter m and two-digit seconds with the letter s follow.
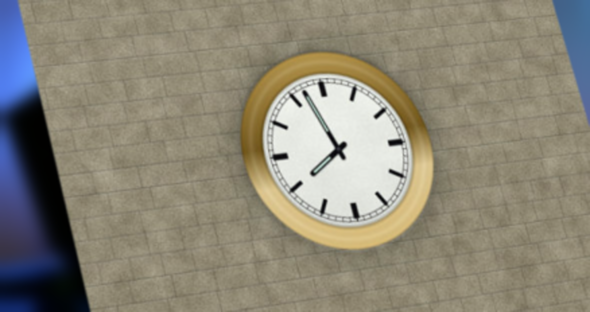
7h57
